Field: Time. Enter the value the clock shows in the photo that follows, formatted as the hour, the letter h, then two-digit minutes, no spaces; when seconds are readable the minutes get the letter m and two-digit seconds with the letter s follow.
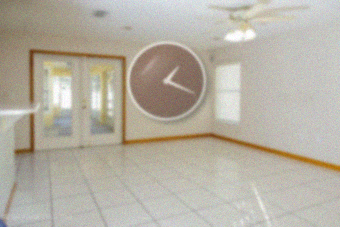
1h19
